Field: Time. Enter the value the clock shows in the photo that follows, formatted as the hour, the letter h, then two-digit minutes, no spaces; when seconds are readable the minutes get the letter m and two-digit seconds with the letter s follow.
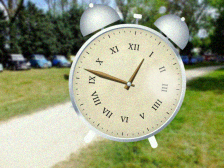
12h47
